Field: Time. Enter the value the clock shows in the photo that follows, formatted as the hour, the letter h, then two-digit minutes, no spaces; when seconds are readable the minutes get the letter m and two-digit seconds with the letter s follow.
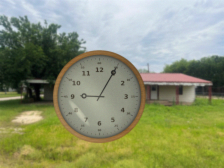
9h05
